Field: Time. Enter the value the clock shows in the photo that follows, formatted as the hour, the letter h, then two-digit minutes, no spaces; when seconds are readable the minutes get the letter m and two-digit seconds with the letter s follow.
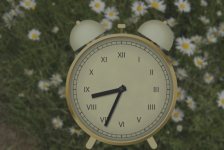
8h34
